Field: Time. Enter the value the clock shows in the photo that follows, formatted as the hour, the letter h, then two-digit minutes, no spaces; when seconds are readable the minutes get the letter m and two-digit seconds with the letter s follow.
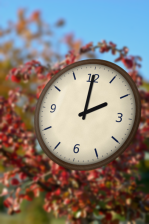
2h00
